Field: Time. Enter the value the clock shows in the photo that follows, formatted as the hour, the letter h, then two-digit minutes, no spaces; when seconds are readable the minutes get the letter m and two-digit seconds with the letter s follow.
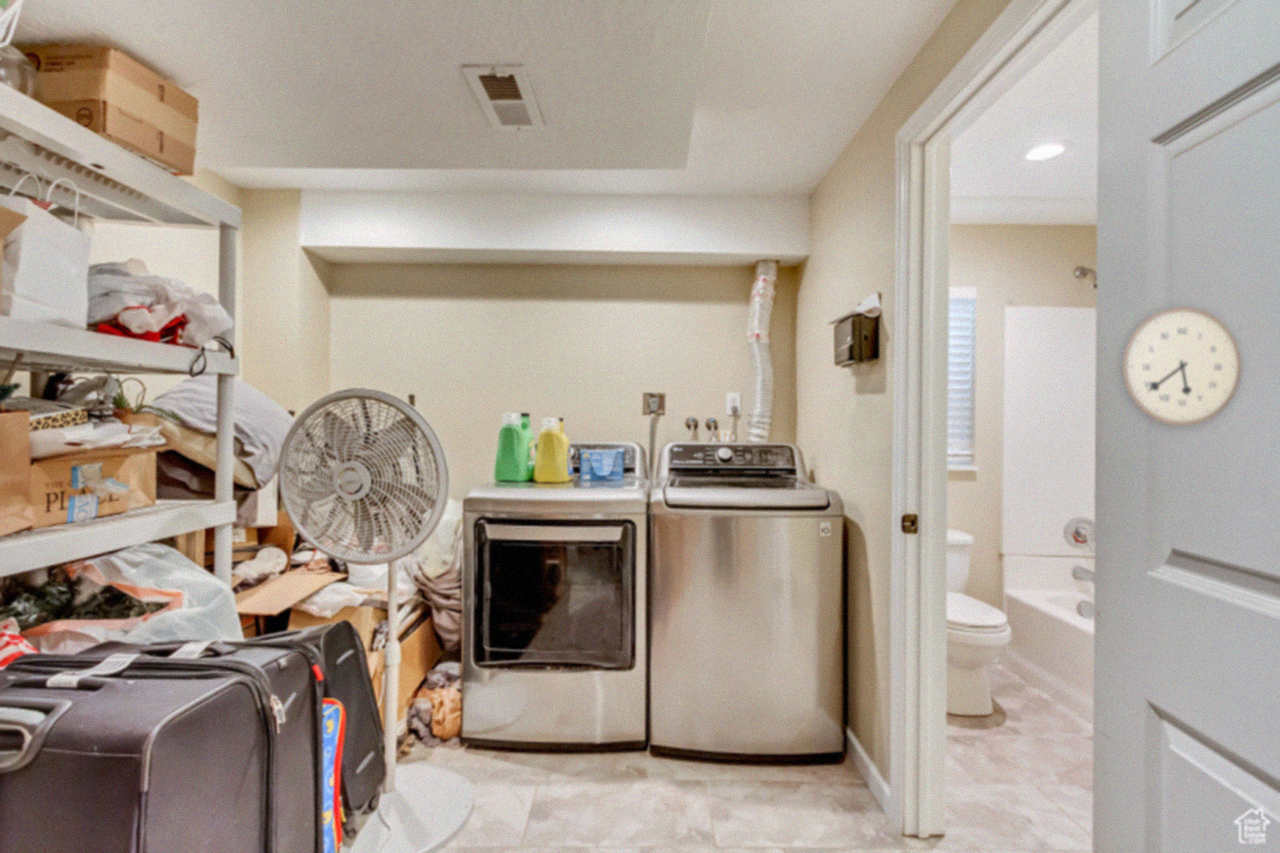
5h39
